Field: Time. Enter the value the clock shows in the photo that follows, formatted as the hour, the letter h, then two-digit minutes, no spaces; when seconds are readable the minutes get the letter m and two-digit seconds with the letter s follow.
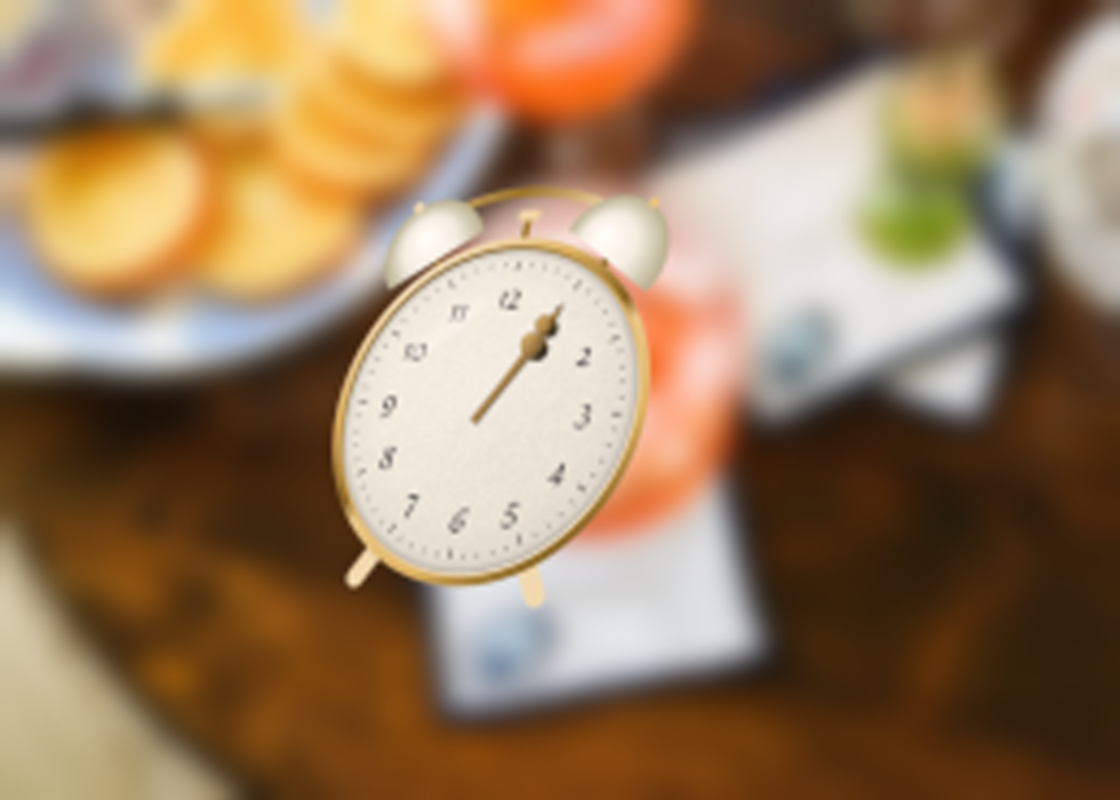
1h05
